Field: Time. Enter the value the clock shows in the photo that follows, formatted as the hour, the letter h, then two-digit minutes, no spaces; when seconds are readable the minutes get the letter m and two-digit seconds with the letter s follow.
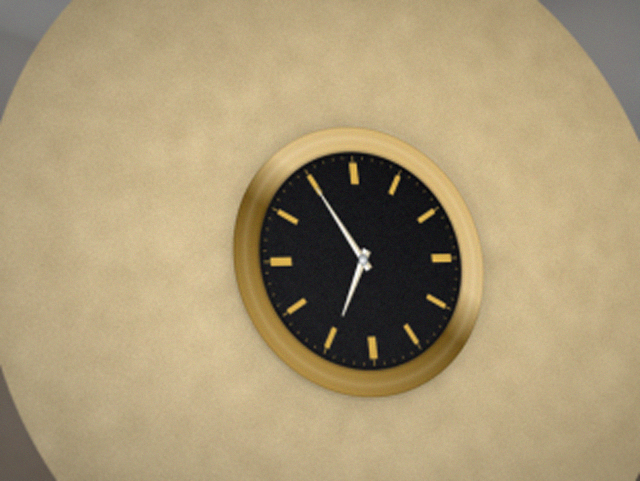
6h55
